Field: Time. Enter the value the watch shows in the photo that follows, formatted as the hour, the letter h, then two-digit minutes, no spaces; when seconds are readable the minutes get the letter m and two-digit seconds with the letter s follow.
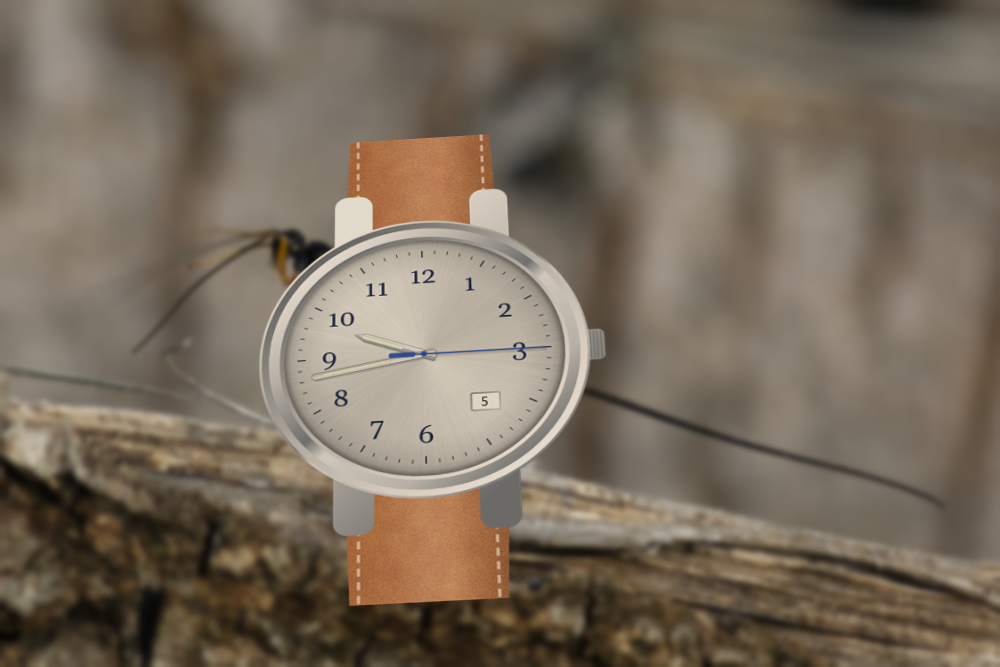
9h43m15s
